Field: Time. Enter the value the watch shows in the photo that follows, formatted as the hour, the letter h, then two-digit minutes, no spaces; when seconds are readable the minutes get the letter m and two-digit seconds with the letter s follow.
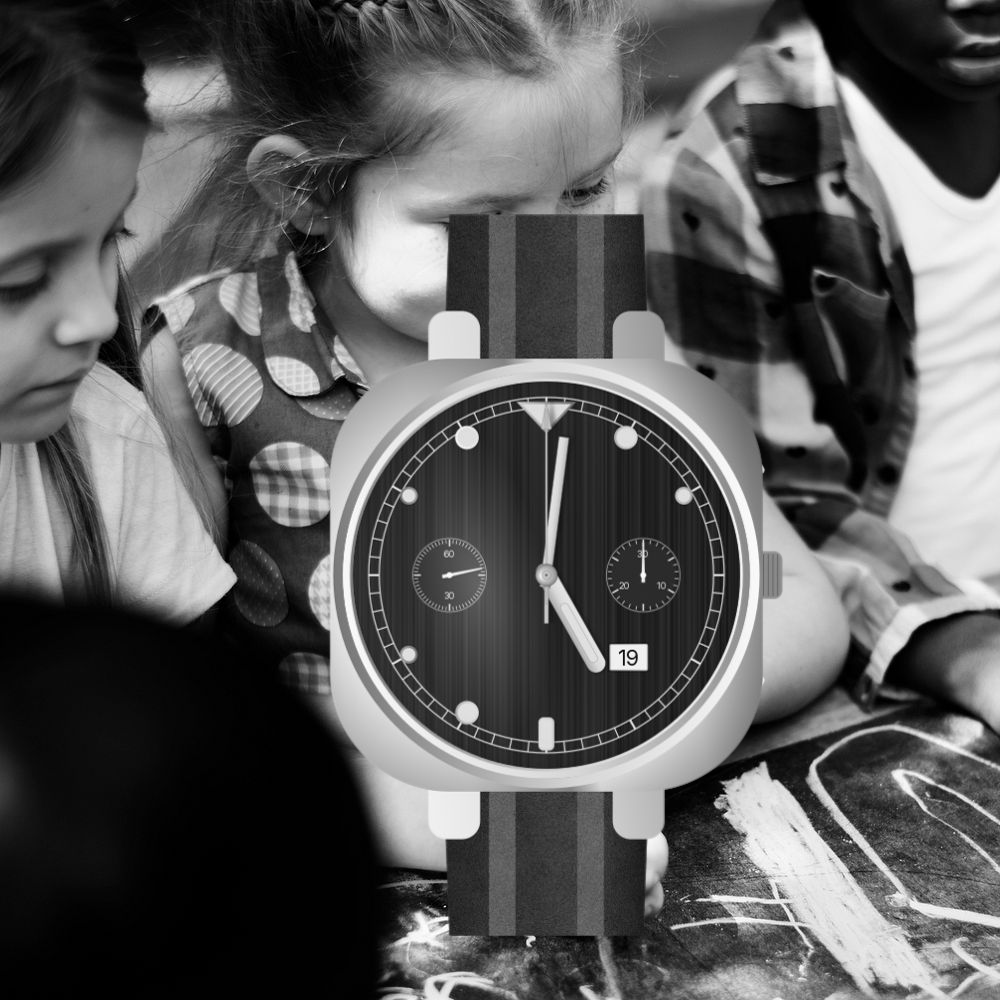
5h01m13s
